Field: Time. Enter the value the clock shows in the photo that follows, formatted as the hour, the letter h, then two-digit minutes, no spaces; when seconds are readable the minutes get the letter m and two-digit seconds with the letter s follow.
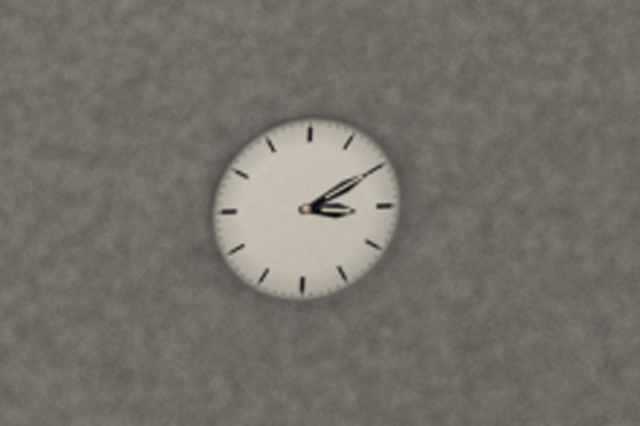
3h10
